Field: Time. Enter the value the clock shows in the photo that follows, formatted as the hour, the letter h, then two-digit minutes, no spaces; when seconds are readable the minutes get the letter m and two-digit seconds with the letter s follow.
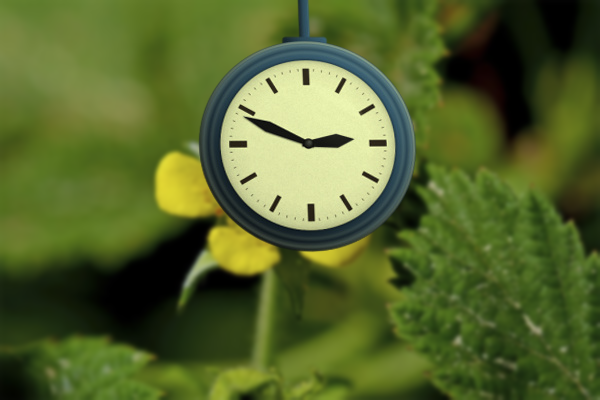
2h49
